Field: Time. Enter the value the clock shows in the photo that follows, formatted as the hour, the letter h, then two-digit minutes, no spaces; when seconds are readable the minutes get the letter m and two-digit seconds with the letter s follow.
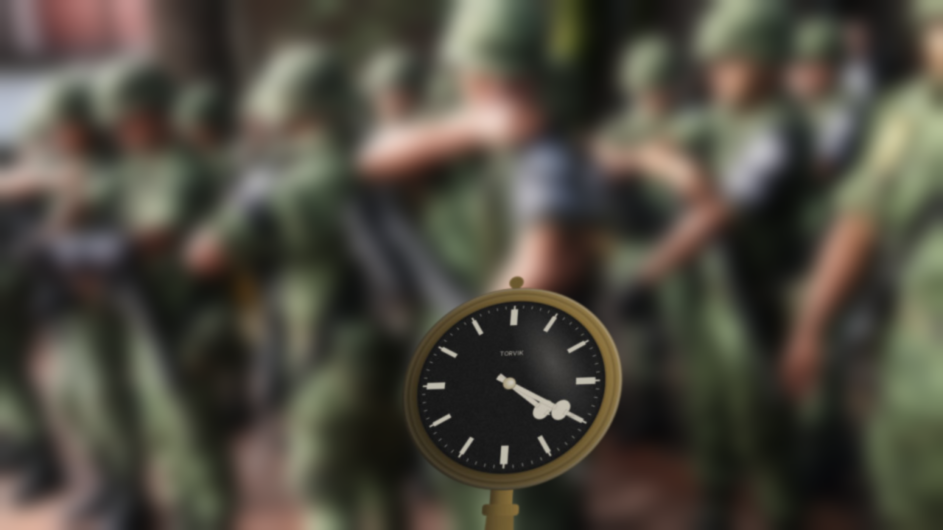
4h20
